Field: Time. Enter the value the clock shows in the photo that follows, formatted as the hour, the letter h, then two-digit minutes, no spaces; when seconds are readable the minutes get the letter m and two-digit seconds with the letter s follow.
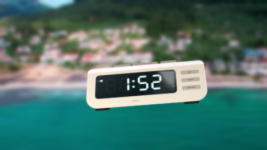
1h52
